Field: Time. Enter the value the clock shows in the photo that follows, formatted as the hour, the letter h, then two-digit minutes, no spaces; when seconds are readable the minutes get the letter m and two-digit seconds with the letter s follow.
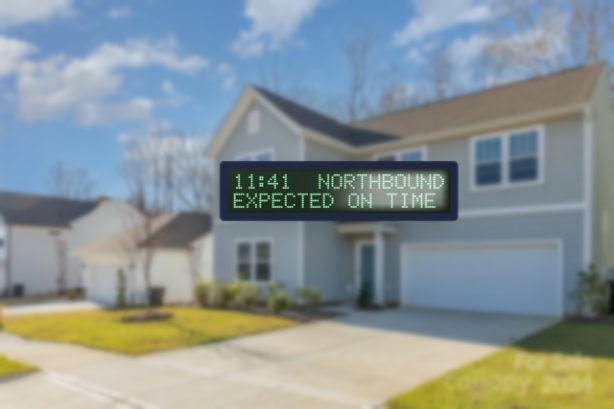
11h41
